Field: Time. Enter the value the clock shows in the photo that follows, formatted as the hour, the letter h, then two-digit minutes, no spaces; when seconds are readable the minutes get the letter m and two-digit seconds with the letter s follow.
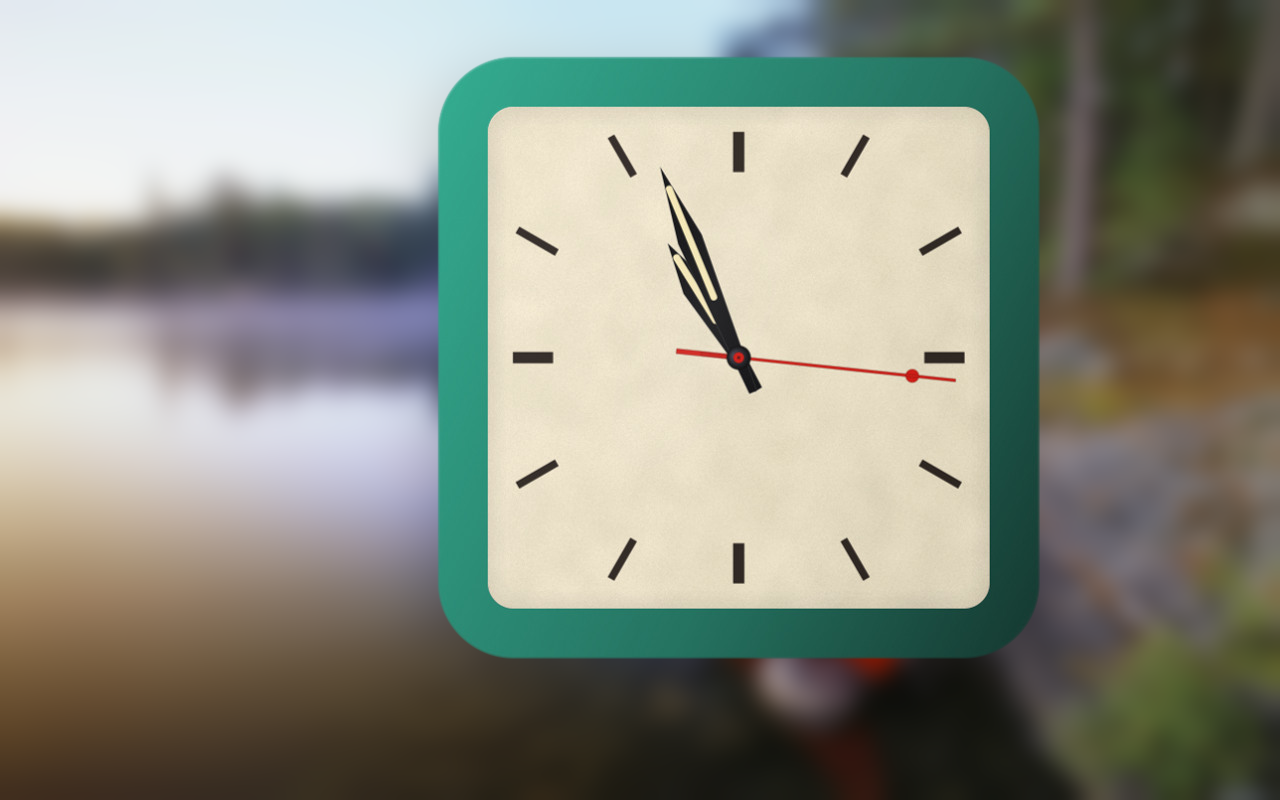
10h56m16s
